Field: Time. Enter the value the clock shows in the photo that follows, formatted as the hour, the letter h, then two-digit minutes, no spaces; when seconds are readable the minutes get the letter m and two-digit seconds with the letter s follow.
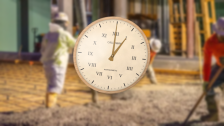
1h00
